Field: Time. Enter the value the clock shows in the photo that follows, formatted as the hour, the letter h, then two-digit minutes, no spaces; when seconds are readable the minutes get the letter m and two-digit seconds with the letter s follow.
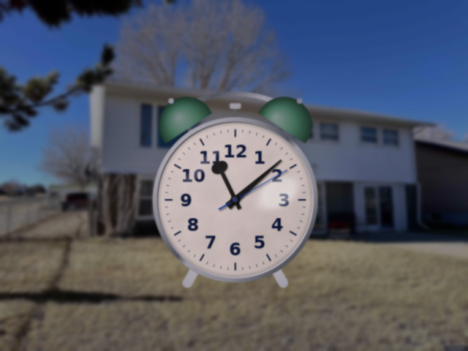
11h08m10s
